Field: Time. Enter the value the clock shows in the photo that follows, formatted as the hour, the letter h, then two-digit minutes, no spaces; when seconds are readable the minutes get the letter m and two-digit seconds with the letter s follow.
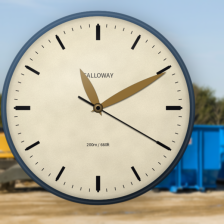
11h10m20s
